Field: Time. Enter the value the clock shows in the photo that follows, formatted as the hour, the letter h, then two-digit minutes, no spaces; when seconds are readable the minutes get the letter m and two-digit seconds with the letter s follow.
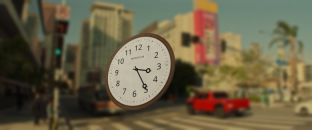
3h25
